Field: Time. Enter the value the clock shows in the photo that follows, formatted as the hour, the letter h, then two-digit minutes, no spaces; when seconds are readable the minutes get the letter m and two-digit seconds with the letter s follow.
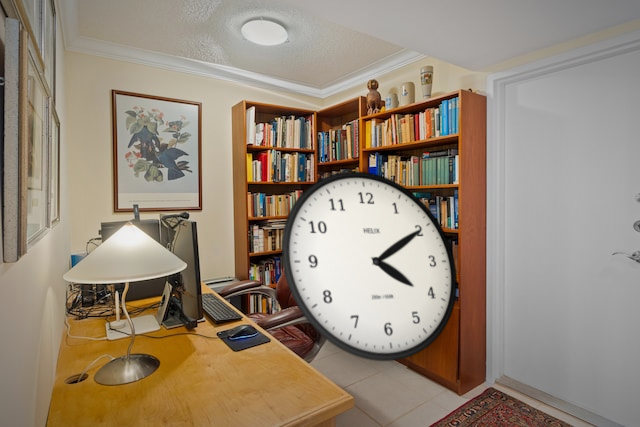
4h10
